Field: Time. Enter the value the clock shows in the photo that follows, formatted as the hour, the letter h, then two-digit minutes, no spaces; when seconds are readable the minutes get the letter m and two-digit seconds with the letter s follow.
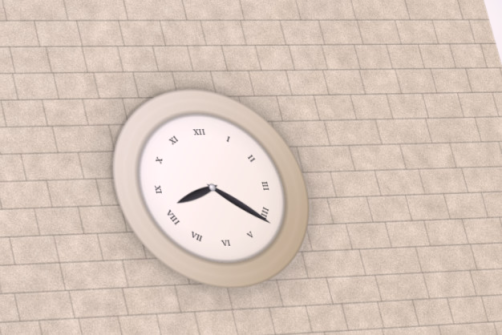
8h21
